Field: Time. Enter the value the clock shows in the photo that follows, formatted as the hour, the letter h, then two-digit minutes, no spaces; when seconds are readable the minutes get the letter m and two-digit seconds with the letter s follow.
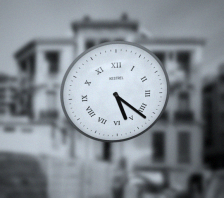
5h22
